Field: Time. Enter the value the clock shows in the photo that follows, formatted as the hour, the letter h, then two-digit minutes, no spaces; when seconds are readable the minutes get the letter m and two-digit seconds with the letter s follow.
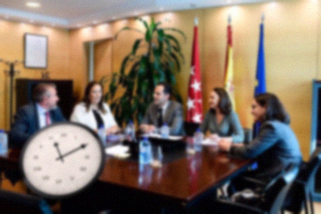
11h10
